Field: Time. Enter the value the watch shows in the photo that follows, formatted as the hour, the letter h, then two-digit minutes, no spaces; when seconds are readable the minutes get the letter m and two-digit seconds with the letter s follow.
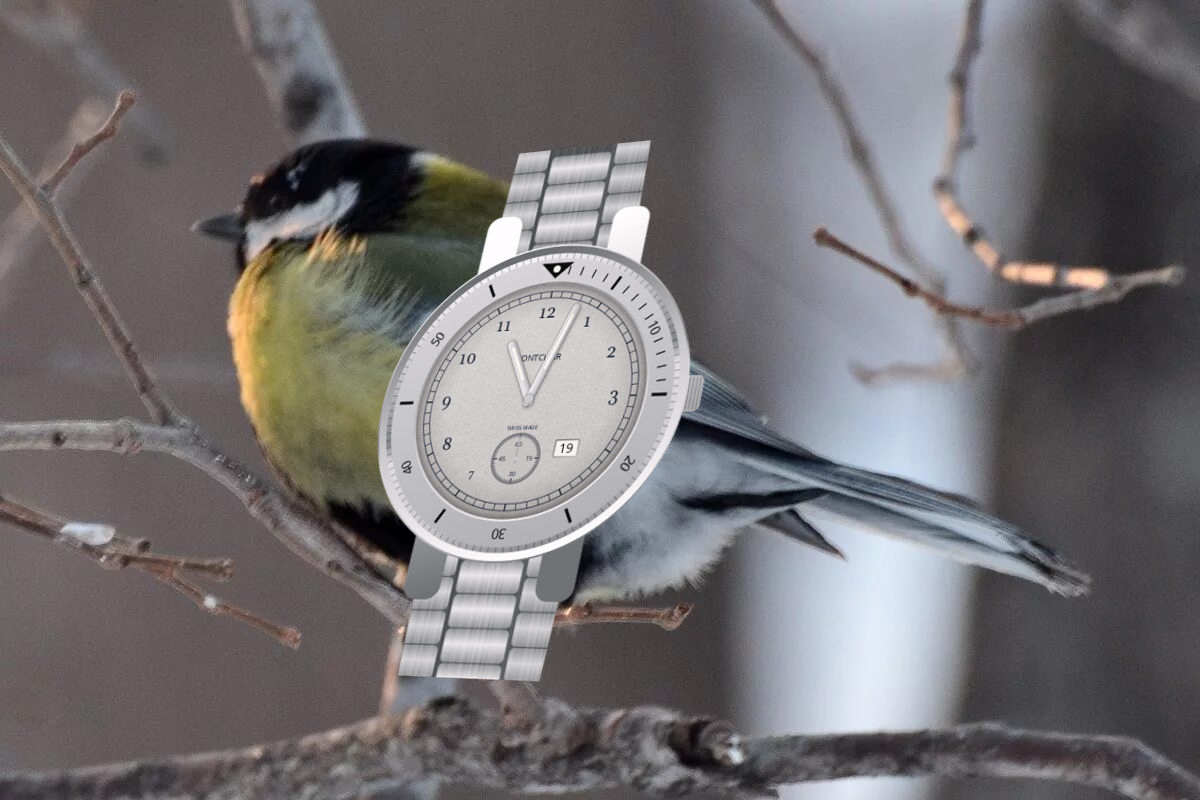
11h03
